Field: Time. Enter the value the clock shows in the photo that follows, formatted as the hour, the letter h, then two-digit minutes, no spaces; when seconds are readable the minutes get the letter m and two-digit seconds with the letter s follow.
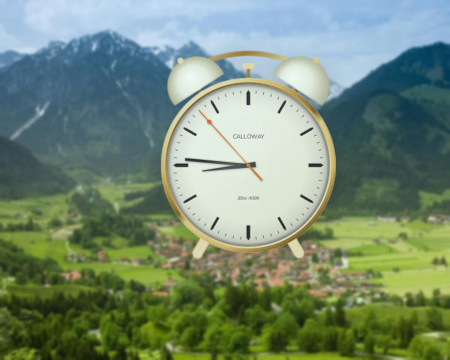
8h45m53s
